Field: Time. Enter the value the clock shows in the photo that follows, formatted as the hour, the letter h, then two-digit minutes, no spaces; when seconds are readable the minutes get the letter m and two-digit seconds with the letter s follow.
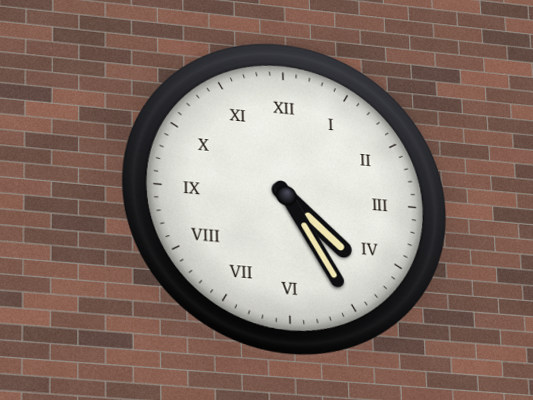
4h25
